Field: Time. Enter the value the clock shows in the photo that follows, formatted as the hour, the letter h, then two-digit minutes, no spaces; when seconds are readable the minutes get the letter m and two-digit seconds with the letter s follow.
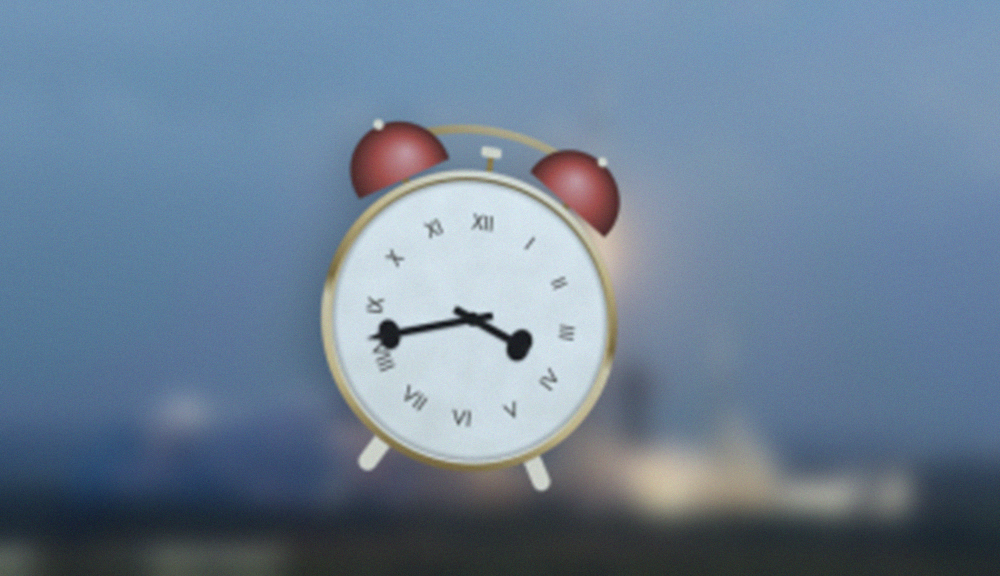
3h42
